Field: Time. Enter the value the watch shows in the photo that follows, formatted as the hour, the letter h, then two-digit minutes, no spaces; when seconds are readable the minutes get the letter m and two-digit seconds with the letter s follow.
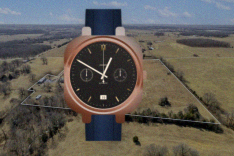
12h50
